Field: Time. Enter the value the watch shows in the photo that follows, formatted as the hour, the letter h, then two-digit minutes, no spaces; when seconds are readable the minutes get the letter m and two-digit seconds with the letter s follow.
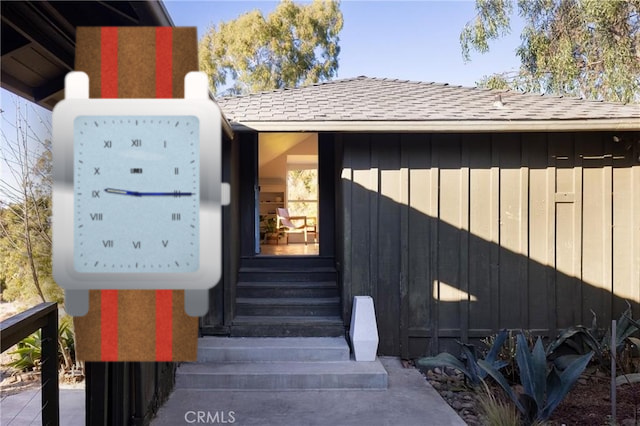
9h15
